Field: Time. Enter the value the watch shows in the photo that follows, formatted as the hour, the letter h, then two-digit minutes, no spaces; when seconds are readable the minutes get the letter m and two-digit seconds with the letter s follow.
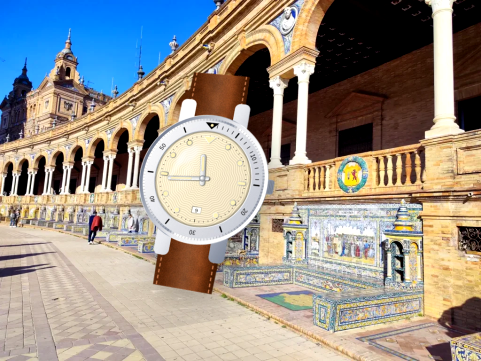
11h44
